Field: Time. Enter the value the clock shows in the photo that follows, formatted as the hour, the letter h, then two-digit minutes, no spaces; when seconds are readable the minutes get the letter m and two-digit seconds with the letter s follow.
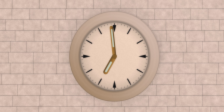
6h59
